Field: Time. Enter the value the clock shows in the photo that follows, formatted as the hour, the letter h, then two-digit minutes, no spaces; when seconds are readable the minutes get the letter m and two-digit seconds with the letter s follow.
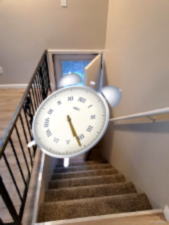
4h21
